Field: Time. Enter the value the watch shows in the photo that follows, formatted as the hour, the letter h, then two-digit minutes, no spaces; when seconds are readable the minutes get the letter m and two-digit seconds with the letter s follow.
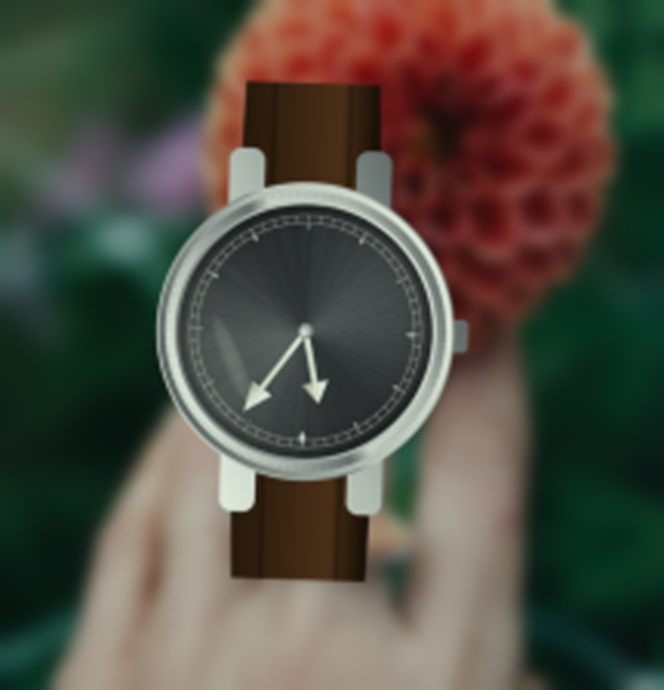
5h36
